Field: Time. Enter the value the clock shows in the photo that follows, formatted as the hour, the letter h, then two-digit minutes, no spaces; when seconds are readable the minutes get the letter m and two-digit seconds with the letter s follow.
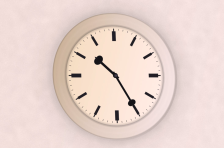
10h25
